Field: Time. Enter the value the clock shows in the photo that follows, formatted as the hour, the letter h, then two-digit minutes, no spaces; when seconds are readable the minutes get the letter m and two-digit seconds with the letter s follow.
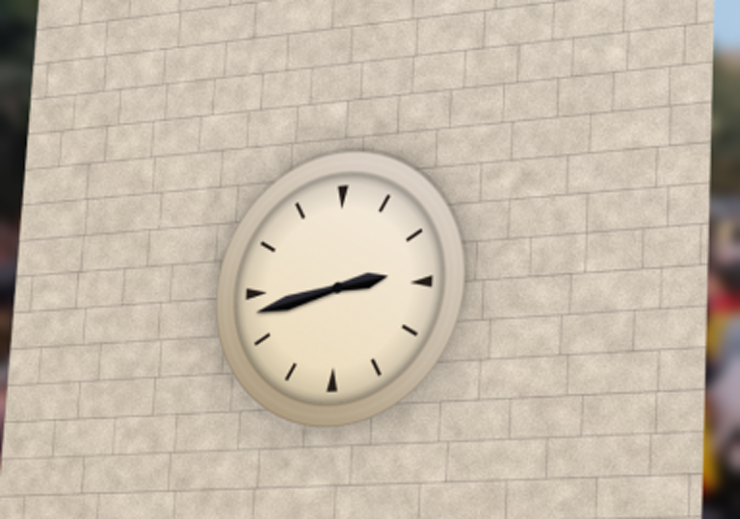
2h43
